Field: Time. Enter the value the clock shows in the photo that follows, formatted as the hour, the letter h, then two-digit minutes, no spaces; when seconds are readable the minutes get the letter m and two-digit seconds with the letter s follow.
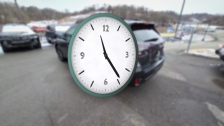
11h24
